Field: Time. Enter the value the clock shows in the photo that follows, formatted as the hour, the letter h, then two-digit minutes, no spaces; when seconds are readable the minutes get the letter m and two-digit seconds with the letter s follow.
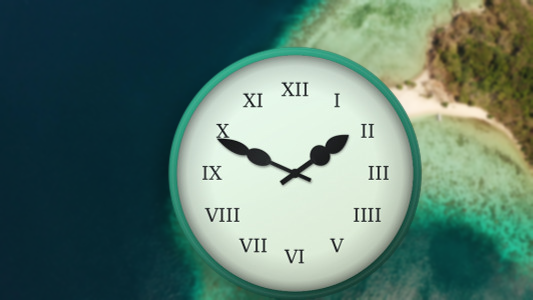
1h49
